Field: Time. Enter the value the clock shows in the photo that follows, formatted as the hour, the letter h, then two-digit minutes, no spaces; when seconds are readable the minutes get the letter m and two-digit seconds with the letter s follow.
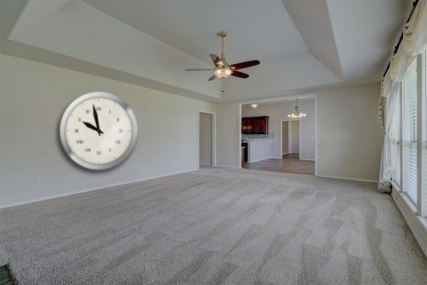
9h58
